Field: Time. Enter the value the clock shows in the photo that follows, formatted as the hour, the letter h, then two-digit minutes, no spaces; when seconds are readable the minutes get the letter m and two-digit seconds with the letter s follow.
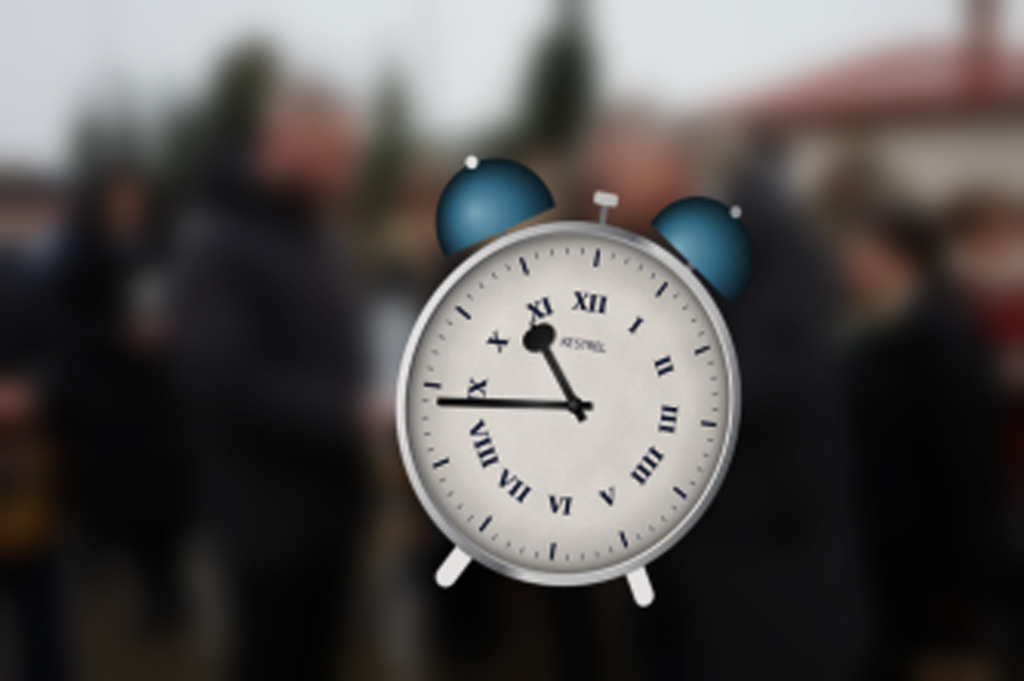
10h44
